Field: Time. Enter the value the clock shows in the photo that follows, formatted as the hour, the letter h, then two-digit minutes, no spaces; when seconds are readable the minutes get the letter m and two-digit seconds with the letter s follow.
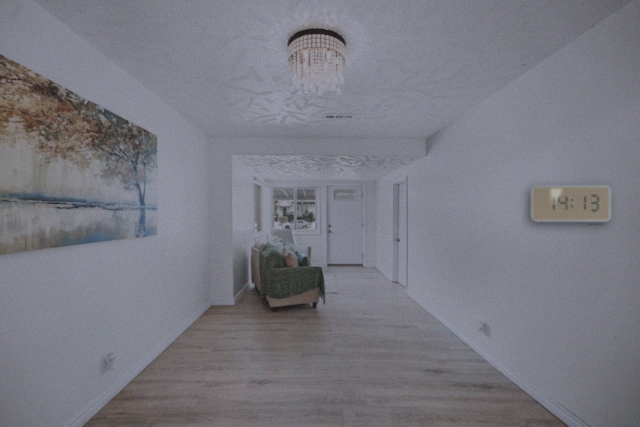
14h13
